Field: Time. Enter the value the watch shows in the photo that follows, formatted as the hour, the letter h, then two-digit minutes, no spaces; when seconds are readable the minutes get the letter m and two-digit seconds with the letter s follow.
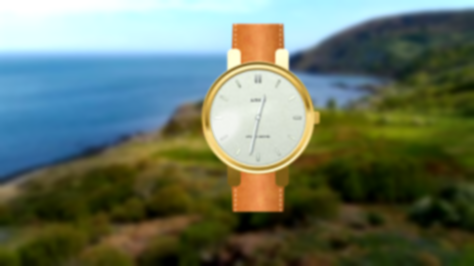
12h32
